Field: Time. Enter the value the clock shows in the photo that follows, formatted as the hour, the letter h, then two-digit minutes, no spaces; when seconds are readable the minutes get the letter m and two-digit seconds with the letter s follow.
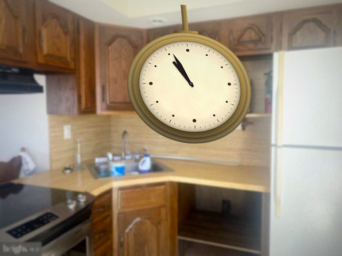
10h56
